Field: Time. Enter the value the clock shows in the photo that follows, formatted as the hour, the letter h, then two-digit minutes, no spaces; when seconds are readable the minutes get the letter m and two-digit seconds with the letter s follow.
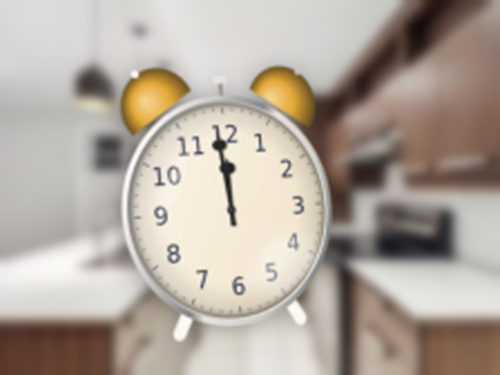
11h59
